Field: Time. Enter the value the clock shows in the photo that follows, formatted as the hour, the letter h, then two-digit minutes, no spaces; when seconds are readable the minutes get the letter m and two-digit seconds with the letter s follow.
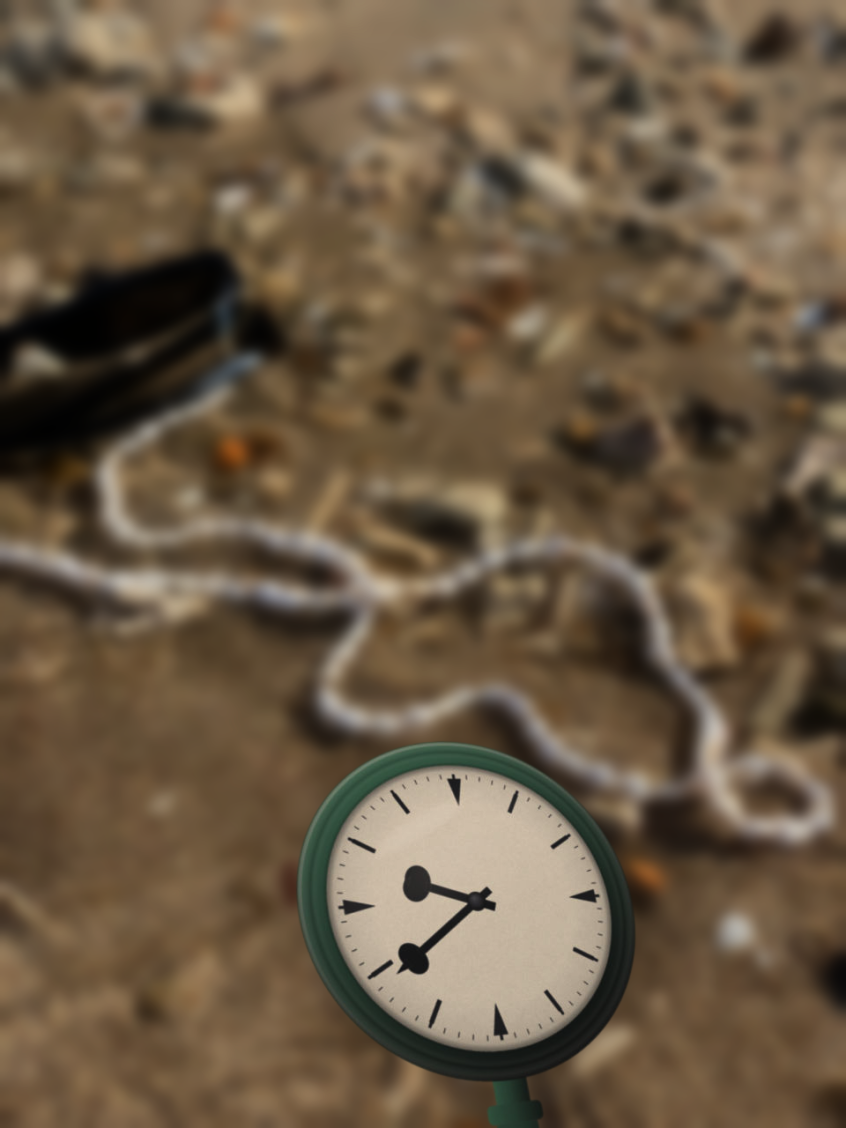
9h39
